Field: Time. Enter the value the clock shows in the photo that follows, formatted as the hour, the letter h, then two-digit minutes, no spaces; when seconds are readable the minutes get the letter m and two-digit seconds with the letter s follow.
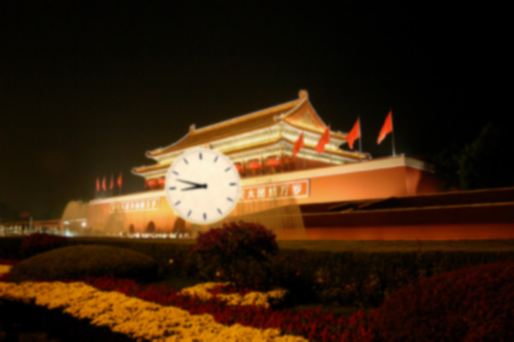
8h48
